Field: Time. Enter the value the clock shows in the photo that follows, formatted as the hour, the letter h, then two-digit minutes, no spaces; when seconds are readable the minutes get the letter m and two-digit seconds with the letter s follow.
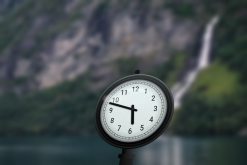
5h48
